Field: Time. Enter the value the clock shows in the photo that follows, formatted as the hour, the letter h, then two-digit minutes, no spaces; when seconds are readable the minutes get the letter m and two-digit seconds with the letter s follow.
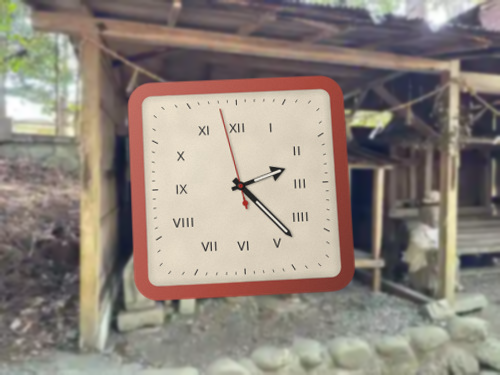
2h22m58s
